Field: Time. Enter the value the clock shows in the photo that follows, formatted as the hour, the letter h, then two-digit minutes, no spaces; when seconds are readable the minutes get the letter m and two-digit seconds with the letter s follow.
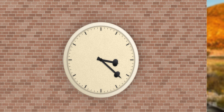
3h22
